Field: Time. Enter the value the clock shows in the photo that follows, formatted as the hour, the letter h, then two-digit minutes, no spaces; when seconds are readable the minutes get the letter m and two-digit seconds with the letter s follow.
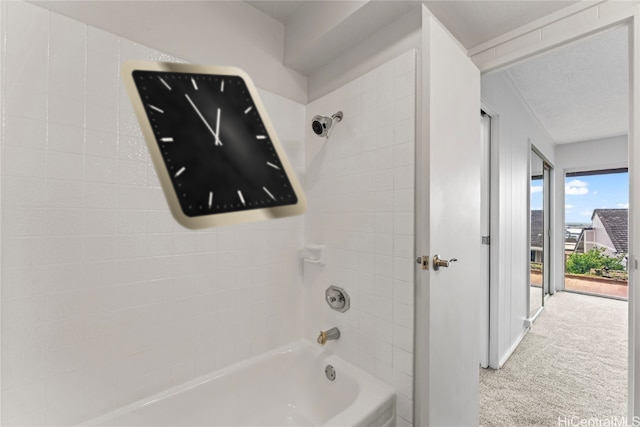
12h57
